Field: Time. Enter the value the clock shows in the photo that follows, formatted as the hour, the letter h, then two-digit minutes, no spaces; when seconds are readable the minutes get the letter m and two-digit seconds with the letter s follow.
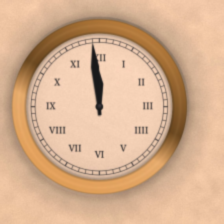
11h59
